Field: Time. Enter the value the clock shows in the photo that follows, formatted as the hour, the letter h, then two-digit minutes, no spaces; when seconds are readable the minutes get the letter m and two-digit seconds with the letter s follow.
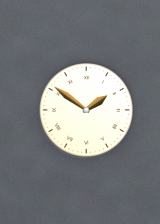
1h51
